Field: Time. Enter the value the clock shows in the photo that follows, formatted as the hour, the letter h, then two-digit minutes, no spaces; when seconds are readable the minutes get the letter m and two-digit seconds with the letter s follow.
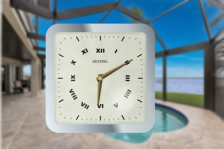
6h10
